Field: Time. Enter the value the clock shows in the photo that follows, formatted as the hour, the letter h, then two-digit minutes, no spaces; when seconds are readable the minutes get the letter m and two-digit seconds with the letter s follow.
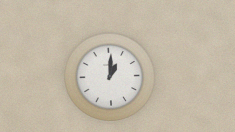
1h01
